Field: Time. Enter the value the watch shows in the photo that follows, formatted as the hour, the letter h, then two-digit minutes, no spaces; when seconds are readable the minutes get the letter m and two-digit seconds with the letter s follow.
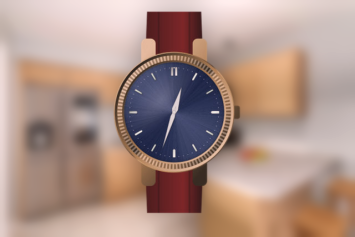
12h33
